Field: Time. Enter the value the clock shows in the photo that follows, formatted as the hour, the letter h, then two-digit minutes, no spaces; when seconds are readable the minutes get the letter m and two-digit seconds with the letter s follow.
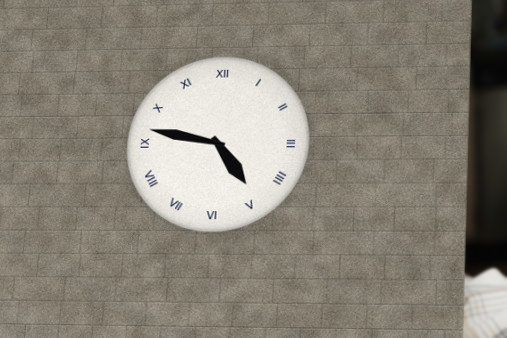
4h47
